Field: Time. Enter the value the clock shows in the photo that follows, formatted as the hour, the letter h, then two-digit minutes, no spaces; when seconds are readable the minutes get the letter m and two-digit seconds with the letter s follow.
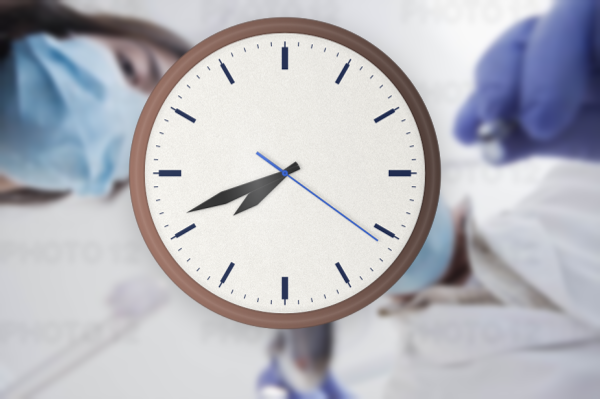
7h41m21s
